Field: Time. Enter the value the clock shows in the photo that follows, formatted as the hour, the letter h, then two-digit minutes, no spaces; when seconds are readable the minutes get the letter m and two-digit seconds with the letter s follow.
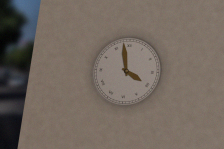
3h58
